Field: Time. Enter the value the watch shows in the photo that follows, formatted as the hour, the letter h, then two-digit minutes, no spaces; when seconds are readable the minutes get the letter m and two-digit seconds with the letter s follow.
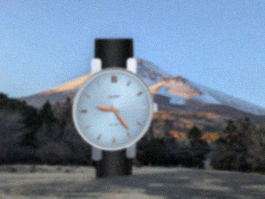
9h24
